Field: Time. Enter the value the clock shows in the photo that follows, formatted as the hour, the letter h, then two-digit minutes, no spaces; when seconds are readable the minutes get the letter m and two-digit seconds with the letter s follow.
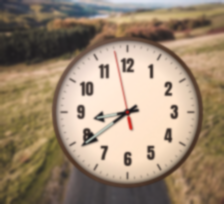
8h38m58s
